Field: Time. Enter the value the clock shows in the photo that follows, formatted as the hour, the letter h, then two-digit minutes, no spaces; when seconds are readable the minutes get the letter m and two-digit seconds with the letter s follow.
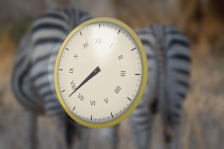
7h38
